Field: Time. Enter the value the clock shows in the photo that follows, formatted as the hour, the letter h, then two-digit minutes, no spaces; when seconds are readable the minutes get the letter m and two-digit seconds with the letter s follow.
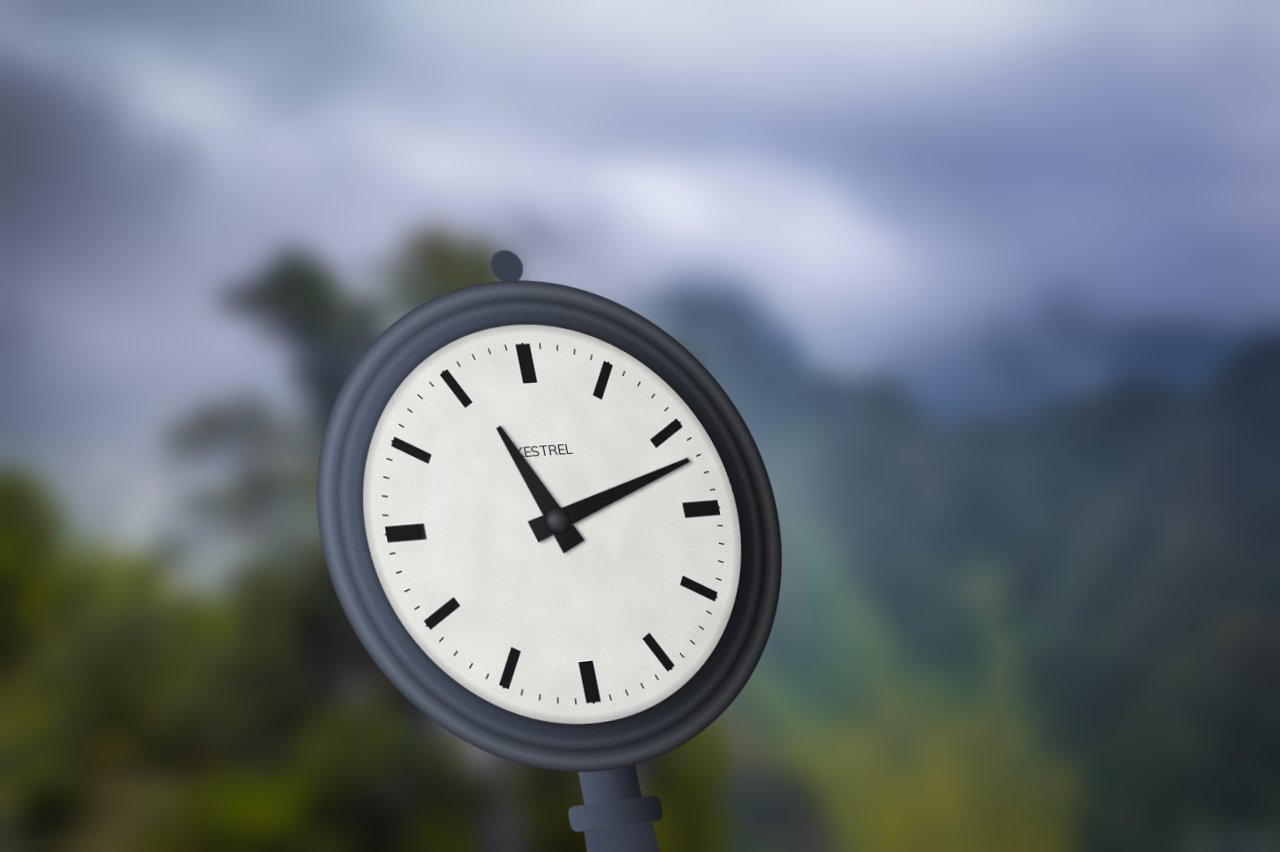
11h12
